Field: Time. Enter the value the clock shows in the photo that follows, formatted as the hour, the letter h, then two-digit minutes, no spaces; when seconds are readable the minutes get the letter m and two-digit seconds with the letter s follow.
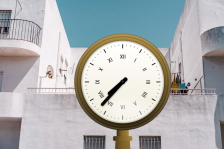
7h37
